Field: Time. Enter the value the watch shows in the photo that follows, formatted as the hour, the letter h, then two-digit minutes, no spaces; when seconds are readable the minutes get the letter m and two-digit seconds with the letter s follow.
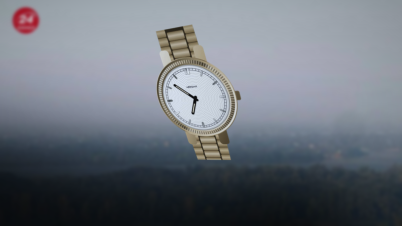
6h52
